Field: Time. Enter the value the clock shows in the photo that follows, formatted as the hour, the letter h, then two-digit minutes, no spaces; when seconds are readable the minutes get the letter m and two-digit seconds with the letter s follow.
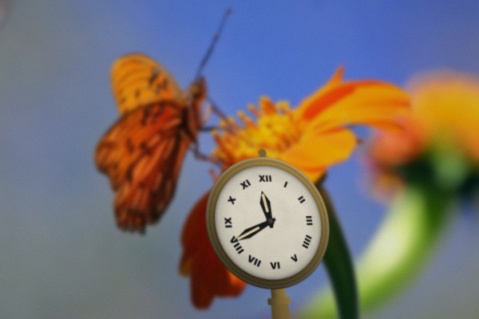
11h41
